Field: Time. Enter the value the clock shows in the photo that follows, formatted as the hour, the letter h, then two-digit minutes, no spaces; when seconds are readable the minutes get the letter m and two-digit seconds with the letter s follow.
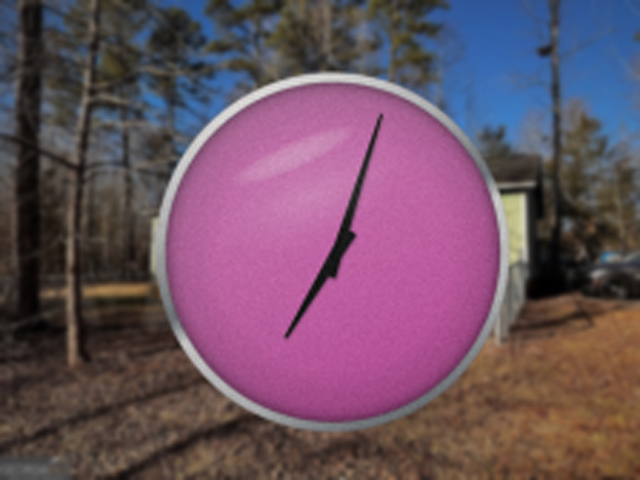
7h03
